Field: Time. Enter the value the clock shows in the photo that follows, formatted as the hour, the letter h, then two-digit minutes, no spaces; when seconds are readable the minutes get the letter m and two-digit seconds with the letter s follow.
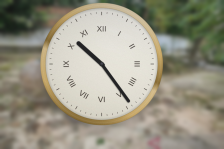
10h24
